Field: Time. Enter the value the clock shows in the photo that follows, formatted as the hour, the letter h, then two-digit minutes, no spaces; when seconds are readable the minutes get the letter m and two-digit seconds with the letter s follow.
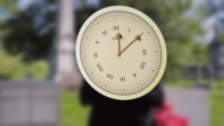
12h09
